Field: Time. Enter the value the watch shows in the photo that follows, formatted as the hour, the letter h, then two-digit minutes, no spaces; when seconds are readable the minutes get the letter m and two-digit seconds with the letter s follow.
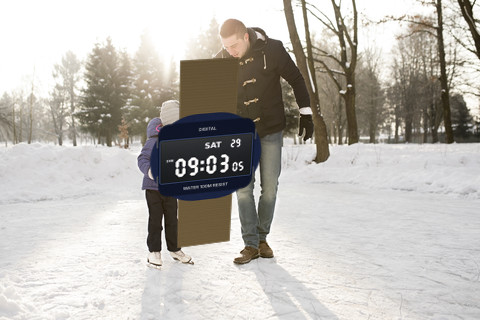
9h03m05s
